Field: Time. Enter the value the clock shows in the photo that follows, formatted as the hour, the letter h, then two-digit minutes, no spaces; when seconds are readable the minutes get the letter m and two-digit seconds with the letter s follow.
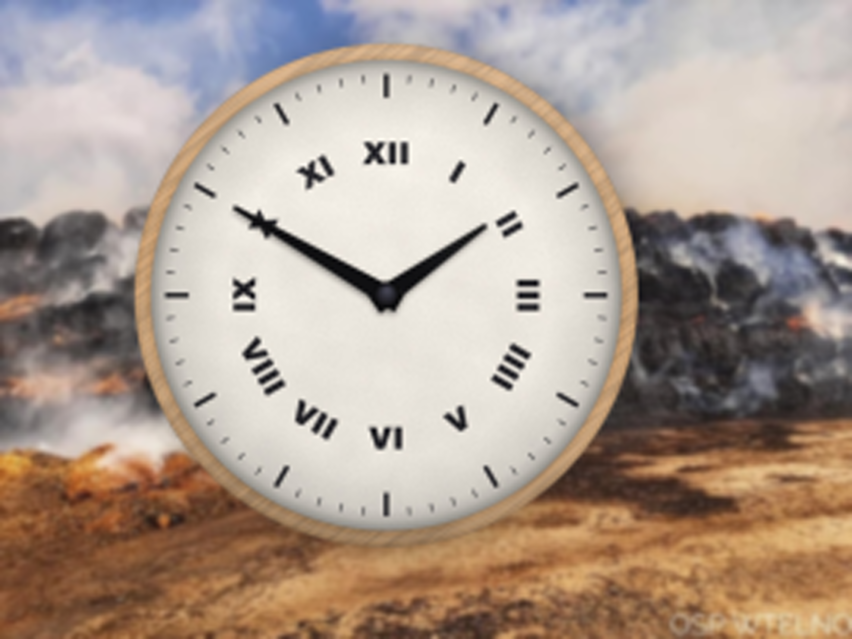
1h50
